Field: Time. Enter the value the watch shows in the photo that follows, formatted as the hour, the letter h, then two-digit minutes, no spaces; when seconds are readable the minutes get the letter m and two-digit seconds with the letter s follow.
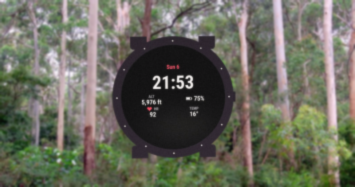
21h53
